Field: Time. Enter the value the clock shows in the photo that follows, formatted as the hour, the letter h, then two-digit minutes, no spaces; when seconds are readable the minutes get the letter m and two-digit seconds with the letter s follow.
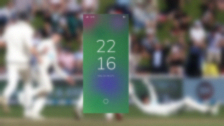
22h16
